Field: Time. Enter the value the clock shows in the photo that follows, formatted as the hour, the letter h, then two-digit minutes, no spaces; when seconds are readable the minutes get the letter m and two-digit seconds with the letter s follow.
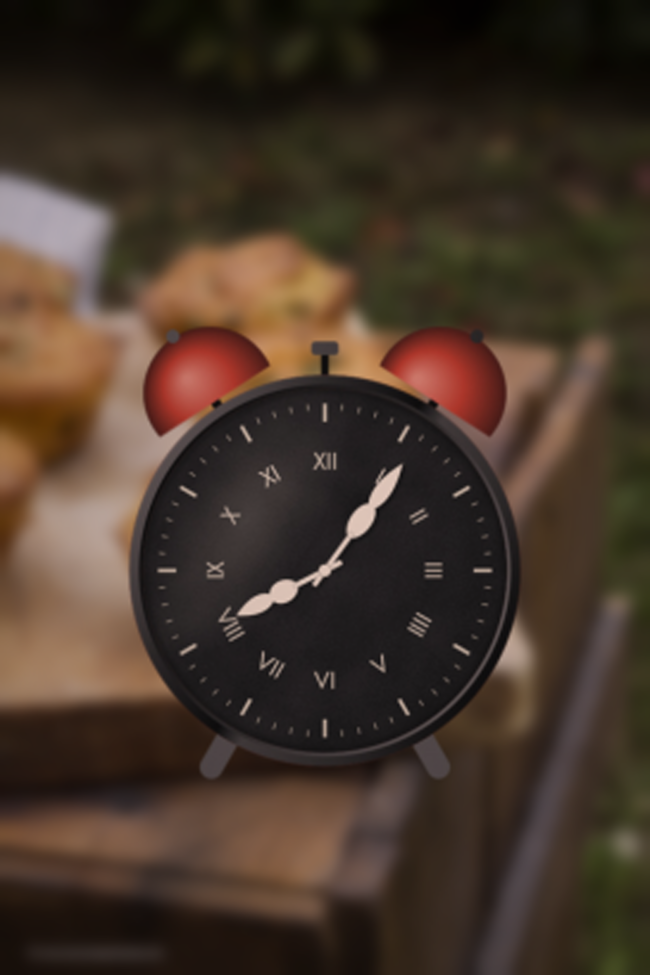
8h06
